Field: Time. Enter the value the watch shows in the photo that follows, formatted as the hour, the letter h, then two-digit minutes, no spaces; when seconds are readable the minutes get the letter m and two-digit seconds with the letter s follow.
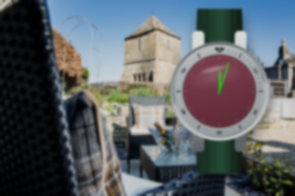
12h03
